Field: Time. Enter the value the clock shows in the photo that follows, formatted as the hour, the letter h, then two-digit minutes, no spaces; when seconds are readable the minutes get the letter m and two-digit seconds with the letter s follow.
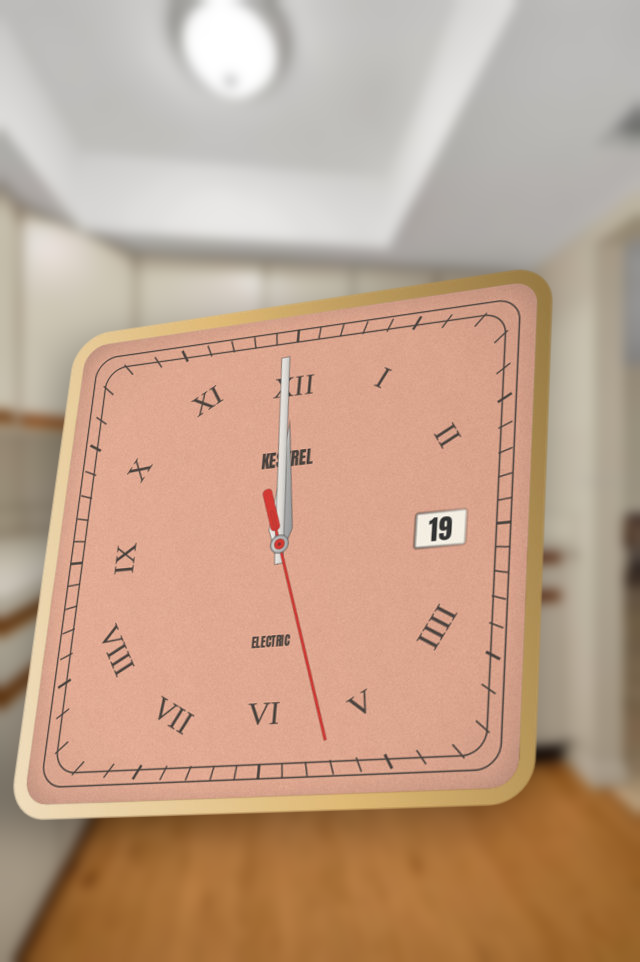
11h59m27s
